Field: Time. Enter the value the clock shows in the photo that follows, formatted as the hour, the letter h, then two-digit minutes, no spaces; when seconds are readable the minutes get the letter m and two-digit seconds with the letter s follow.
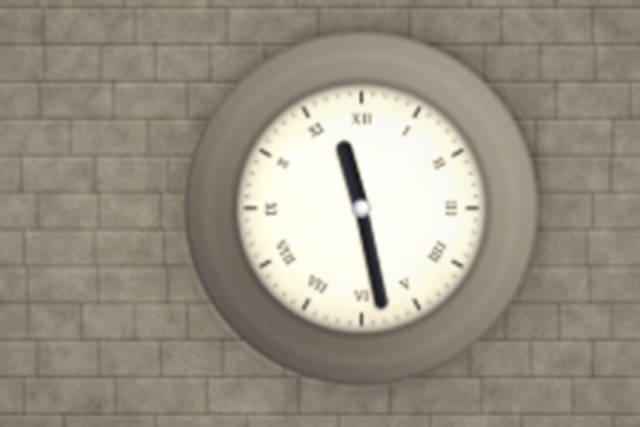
11h28
